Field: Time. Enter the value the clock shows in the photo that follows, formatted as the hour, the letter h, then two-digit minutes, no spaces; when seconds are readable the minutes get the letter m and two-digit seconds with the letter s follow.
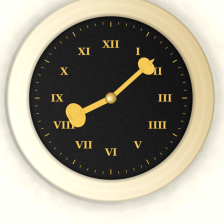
8h08
